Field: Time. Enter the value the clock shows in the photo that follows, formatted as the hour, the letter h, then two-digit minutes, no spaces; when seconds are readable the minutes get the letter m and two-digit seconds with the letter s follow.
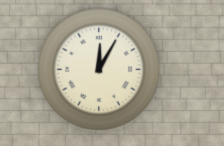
12h05
